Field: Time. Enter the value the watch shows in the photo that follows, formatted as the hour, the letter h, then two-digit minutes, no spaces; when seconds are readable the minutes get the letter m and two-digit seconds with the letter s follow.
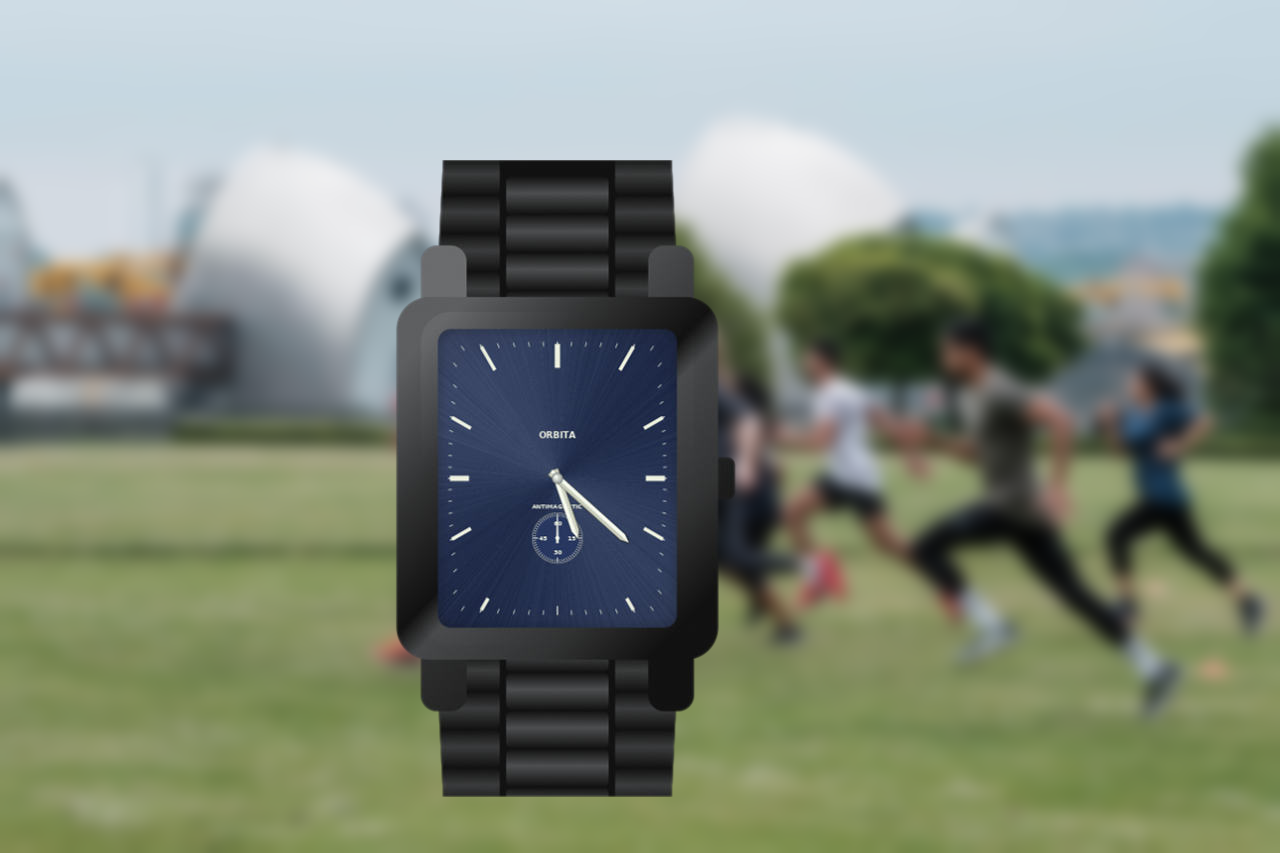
5h22
